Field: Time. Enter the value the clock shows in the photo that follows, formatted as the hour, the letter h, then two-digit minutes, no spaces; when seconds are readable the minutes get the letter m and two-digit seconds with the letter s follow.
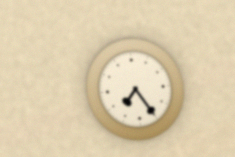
7h25
